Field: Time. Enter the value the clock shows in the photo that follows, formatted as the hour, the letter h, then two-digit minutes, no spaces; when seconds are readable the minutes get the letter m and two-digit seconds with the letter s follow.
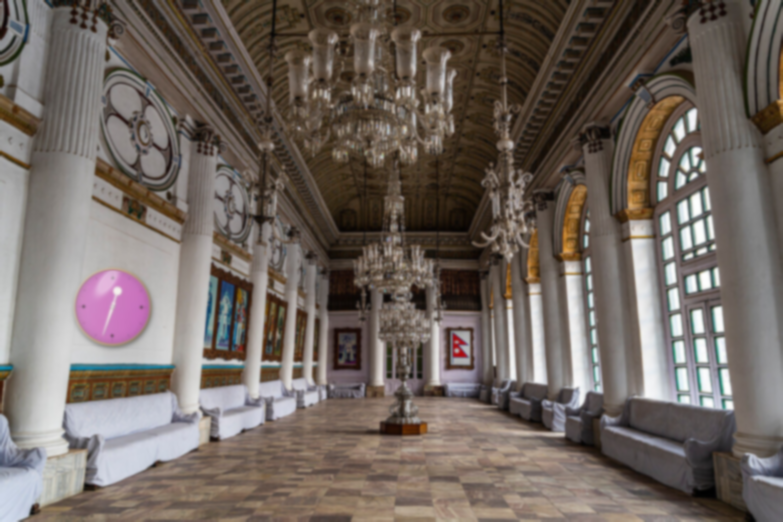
12h33
